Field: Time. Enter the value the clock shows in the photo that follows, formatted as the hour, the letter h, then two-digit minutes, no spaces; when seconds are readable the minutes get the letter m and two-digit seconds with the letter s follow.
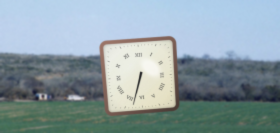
6h33
